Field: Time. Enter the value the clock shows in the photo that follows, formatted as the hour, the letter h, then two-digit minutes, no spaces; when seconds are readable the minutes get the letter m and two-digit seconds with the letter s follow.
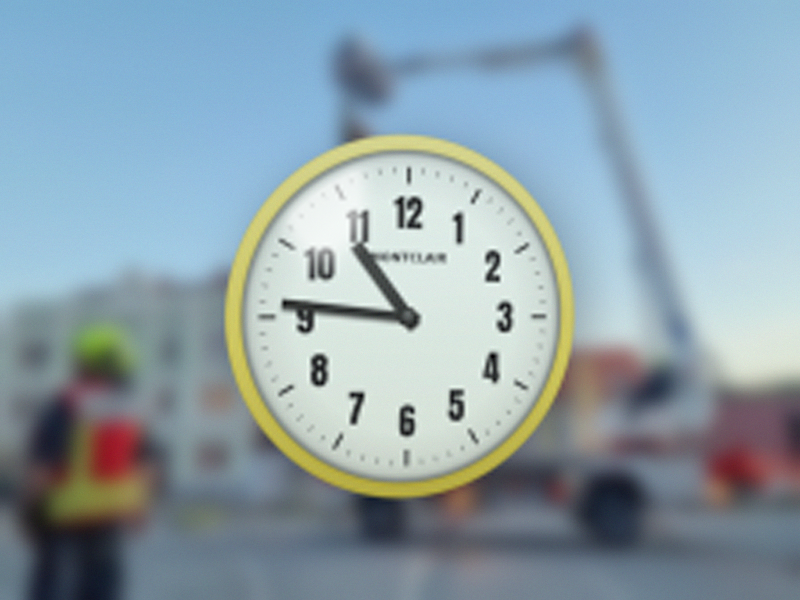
10h46
